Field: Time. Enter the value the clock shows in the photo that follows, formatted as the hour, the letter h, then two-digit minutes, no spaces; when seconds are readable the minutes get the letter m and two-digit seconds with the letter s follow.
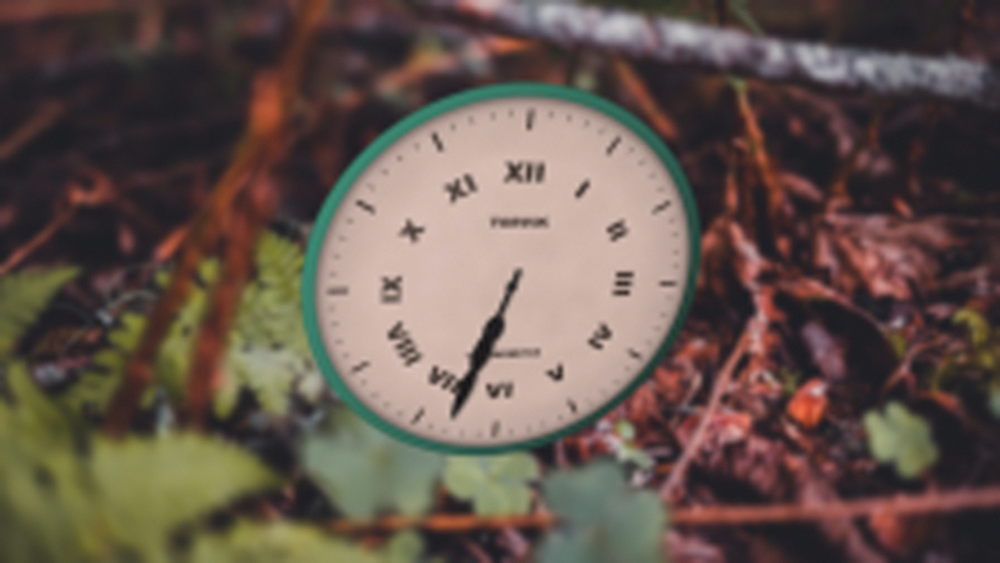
6h33
